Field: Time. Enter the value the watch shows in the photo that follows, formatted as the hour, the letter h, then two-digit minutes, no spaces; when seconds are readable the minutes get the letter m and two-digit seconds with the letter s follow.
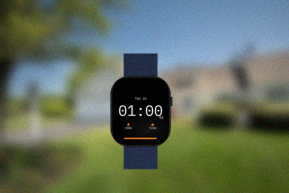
1h00
